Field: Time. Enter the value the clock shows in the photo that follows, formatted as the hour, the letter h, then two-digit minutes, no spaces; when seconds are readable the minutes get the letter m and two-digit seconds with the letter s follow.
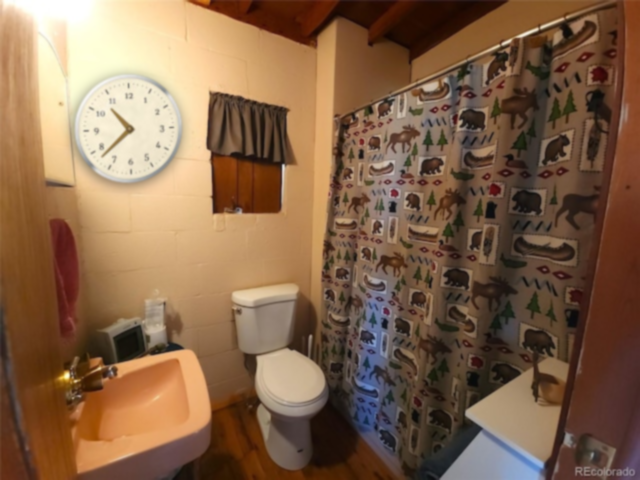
10h38
